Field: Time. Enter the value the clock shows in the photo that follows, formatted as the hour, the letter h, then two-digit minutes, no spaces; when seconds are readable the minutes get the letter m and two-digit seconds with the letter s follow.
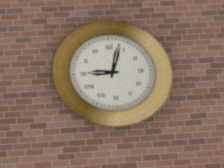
9h03
